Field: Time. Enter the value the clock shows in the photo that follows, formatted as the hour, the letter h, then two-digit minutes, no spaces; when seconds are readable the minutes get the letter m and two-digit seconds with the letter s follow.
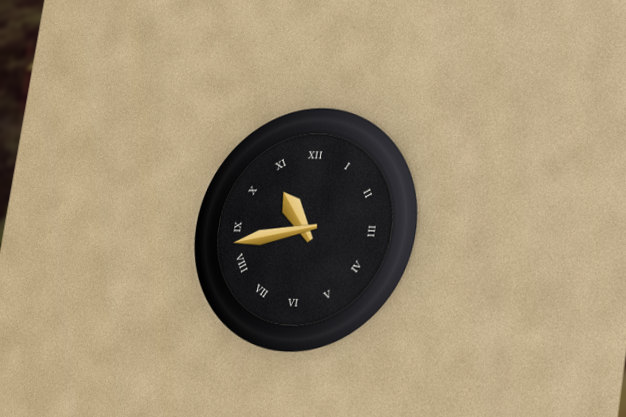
10h43
